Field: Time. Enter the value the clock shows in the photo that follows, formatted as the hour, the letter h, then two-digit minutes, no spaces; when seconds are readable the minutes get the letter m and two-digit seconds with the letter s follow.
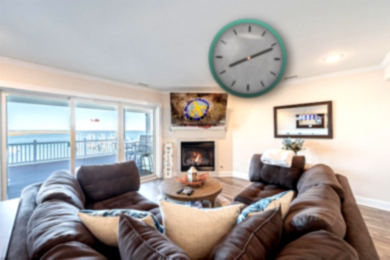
8h11
